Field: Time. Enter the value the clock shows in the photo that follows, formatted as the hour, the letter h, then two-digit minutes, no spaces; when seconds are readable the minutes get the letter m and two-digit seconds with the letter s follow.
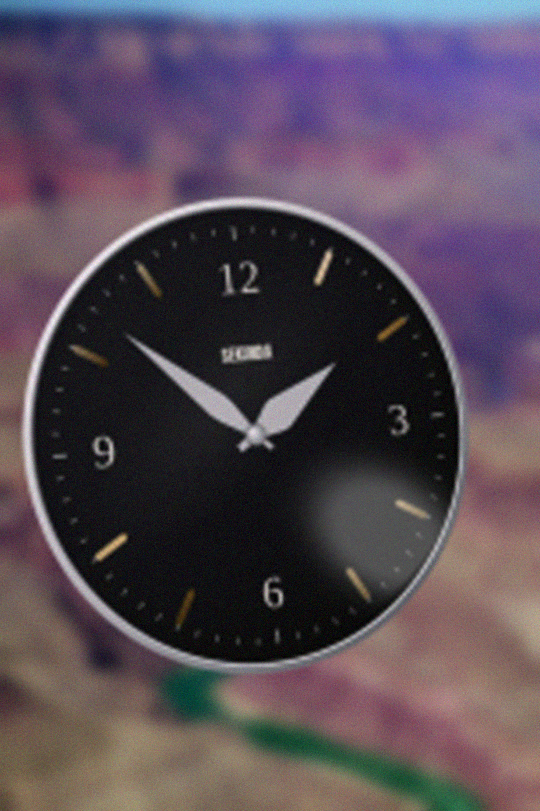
1h52
